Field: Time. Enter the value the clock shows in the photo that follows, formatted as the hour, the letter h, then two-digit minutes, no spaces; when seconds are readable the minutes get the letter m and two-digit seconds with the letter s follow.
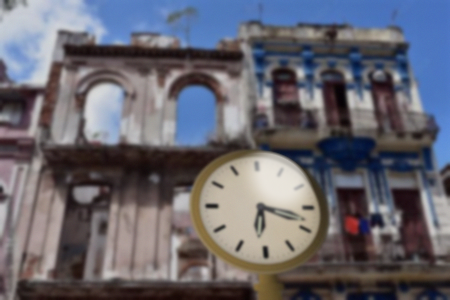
6h18
